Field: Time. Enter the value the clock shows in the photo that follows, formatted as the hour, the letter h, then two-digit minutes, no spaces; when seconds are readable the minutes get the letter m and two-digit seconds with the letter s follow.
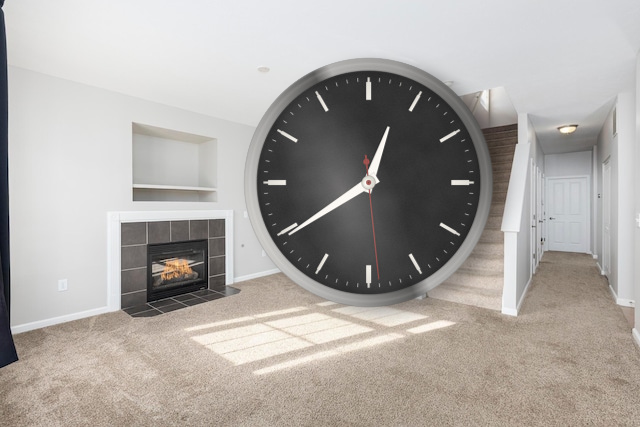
12h39m29s
